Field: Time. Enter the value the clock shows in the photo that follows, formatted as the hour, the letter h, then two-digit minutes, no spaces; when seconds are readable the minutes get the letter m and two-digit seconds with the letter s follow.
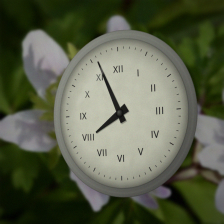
7h56
